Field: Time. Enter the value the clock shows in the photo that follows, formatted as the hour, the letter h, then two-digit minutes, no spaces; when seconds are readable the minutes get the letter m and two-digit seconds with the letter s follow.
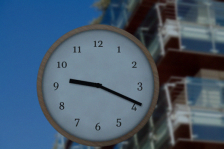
9h19
